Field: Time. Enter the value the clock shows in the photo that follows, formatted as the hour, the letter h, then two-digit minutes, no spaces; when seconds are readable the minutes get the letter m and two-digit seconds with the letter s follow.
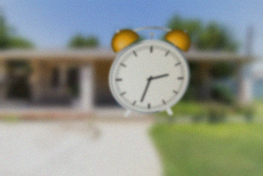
2h33
